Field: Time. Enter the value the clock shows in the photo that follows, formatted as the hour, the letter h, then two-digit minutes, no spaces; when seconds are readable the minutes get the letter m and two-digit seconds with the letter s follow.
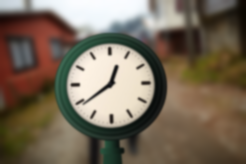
12h39
